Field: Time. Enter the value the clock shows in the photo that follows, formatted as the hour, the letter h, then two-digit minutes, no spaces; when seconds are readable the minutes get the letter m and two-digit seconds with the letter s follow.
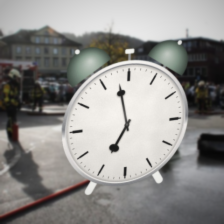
6h58
